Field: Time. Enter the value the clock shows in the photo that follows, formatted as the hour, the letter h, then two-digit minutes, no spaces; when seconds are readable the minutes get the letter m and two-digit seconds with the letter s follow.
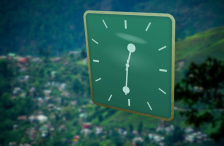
12h31
